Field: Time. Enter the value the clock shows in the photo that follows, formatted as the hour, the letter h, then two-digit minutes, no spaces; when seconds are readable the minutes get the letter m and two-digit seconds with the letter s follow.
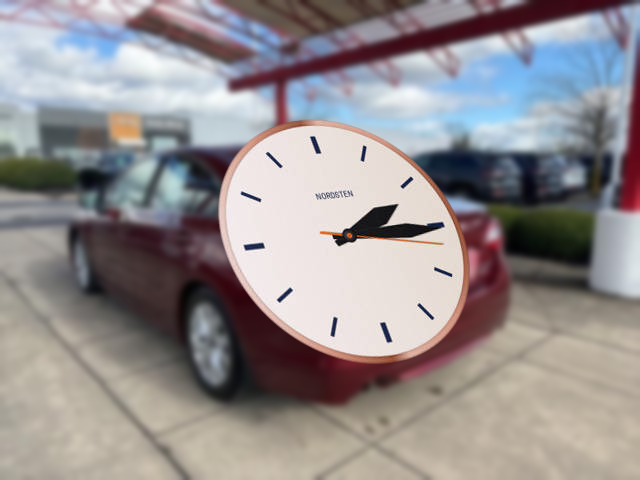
2h15m17s
